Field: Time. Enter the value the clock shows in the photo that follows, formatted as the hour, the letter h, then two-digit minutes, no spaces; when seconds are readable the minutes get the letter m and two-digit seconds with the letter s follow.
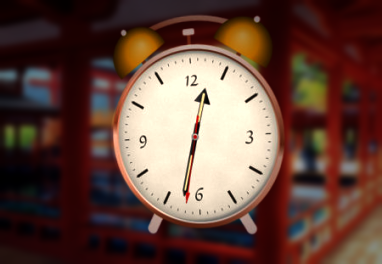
12h32m32s
